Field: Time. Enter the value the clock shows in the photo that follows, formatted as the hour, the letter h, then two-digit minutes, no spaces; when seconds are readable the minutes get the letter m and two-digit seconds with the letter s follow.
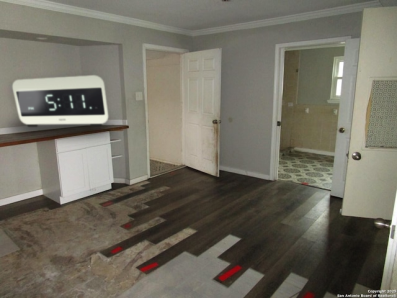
5h11
